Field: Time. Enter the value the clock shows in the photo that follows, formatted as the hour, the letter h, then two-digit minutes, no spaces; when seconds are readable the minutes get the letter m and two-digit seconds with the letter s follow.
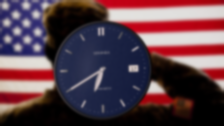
6h40
